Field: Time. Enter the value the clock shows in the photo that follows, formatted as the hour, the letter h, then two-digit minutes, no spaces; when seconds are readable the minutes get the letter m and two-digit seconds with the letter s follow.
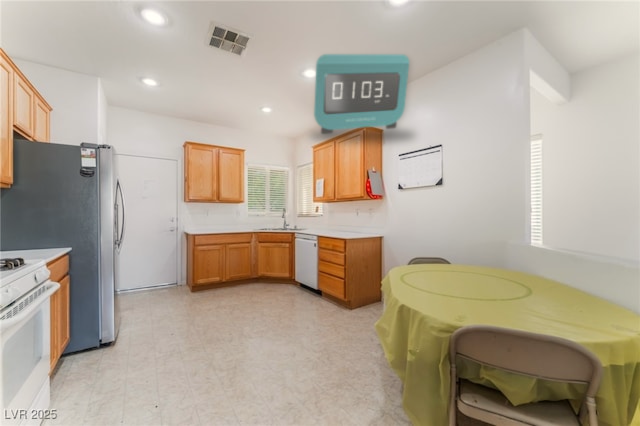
1h03
